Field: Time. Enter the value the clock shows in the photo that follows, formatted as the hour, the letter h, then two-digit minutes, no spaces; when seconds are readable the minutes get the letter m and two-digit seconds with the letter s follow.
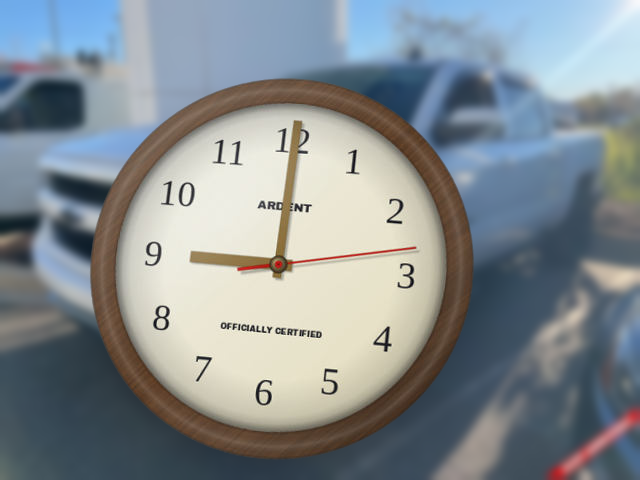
9h00m13s
